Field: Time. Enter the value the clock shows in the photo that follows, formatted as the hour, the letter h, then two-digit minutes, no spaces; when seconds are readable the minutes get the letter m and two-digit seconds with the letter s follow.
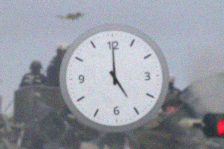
5h00
